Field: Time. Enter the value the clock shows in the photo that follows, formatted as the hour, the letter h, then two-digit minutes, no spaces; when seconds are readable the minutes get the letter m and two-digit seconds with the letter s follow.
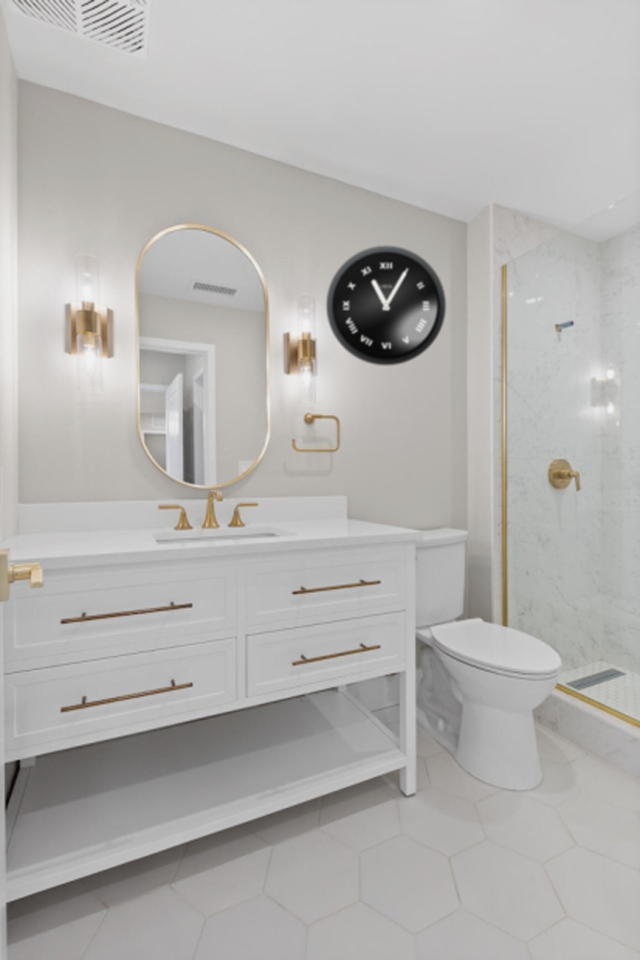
11h05
